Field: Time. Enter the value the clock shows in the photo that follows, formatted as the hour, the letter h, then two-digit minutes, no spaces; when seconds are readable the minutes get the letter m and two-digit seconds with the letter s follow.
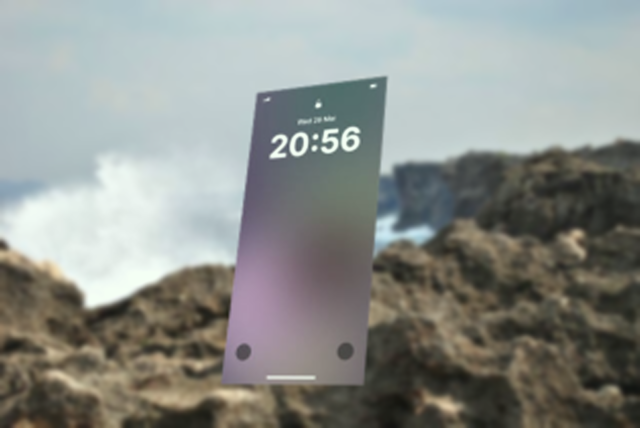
20h56
